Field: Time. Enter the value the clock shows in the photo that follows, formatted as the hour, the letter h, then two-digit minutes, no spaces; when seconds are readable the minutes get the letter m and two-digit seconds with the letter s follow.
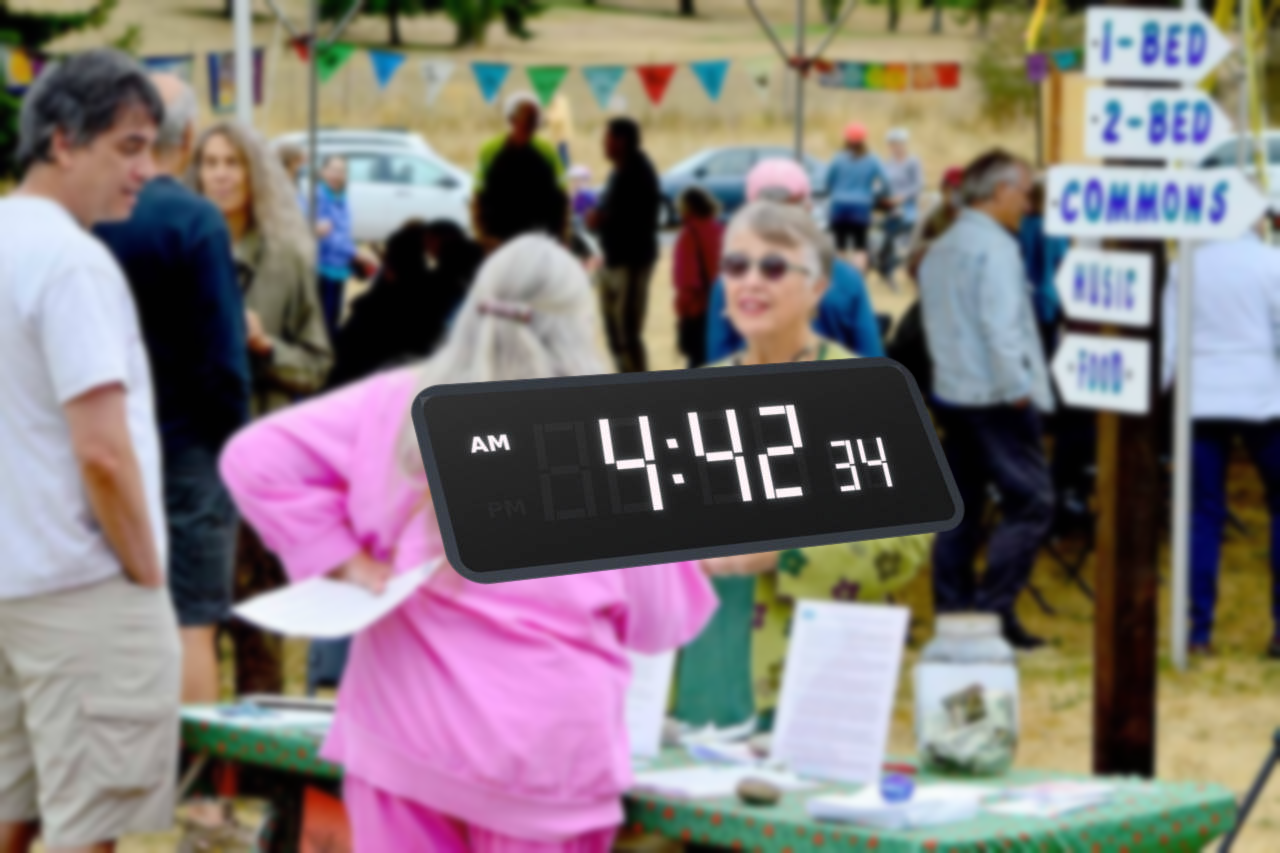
4h42m34s
